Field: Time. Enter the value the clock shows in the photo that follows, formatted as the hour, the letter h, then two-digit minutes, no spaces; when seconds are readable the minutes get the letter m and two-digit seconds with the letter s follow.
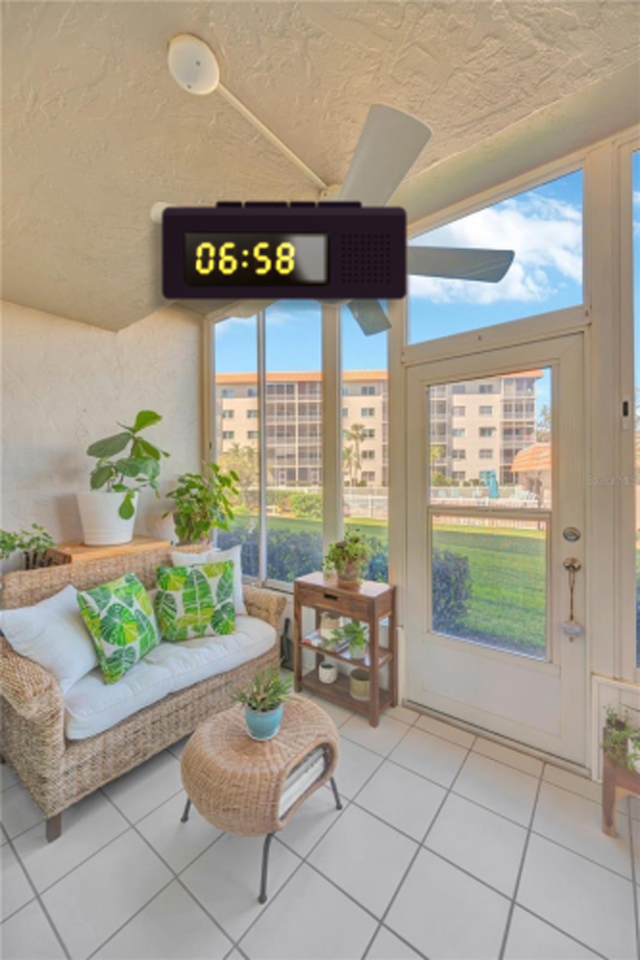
6h58
